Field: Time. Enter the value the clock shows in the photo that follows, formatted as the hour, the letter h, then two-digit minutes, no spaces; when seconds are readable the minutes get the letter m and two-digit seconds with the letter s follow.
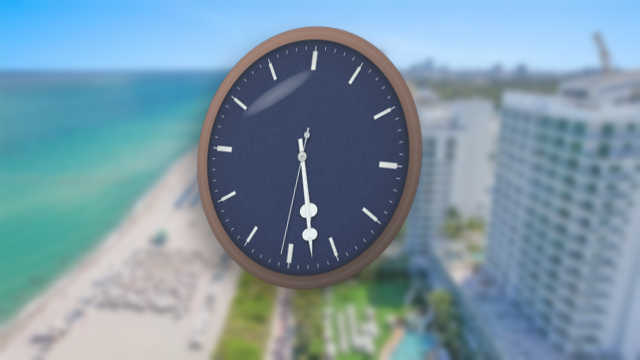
5h27m31s
